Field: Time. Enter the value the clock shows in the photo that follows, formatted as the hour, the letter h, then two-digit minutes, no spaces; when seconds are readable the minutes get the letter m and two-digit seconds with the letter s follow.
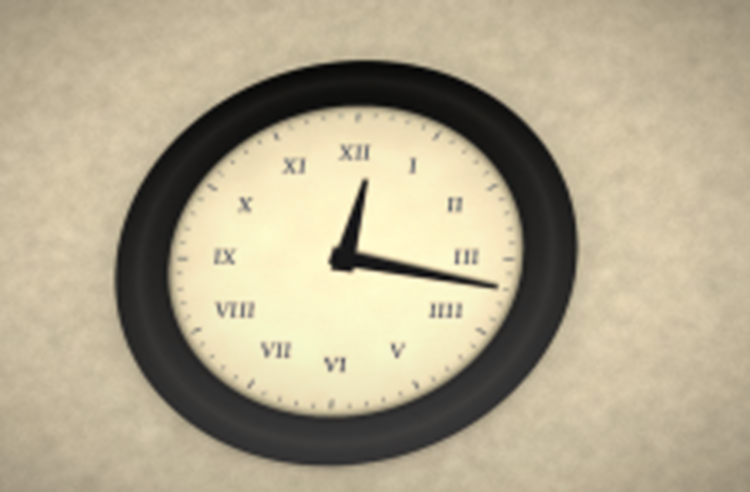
12h17
